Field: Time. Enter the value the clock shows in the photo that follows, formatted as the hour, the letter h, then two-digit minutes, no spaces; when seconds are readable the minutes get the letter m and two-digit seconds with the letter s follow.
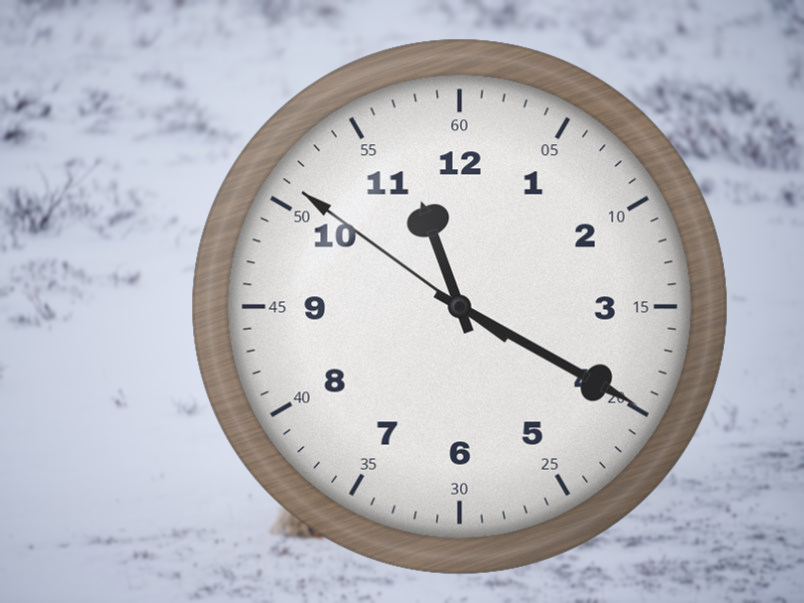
11h19m51s
